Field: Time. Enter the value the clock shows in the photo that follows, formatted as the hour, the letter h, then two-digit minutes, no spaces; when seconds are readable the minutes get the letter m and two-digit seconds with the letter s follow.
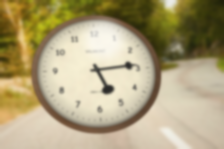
5h14
